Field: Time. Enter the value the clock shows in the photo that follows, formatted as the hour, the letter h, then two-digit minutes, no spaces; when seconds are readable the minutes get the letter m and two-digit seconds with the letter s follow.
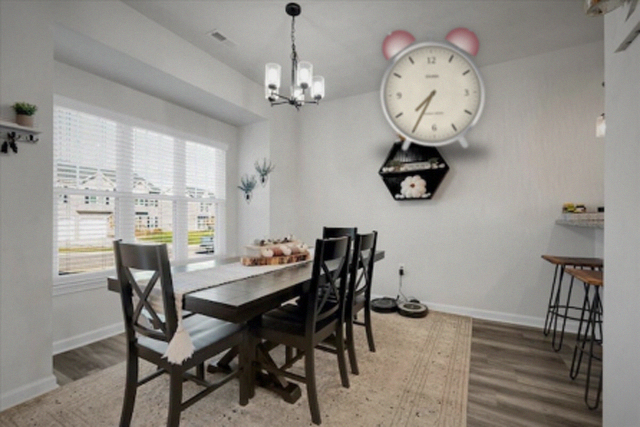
7h35
